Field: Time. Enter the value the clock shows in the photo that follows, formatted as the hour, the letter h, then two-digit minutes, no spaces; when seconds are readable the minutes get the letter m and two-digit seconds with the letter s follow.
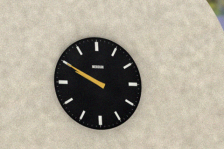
9h50
